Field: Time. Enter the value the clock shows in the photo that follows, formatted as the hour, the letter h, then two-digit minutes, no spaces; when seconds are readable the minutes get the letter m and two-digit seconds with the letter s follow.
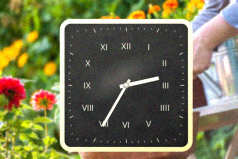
2h35
